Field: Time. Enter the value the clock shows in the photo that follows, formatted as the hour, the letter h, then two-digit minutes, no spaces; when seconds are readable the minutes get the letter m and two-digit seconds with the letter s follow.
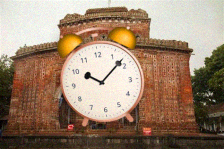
10h08
